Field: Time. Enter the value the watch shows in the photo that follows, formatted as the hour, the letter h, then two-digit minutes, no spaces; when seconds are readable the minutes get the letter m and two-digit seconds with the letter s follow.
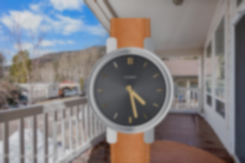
4h28
